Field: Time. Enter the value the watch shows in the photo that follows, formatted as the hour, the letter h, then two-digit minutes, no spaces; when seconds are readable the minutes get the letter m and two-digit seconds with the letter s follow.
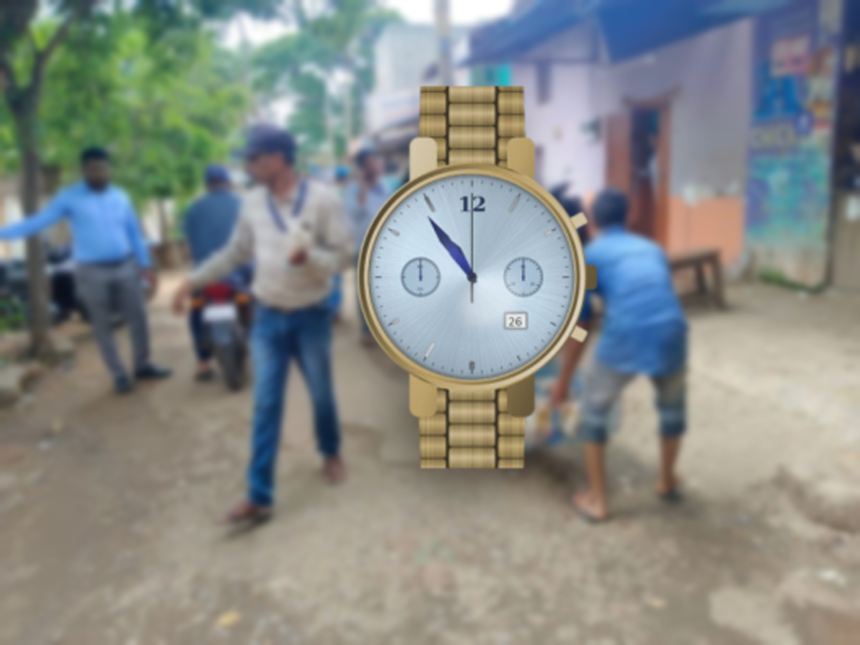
10h54
